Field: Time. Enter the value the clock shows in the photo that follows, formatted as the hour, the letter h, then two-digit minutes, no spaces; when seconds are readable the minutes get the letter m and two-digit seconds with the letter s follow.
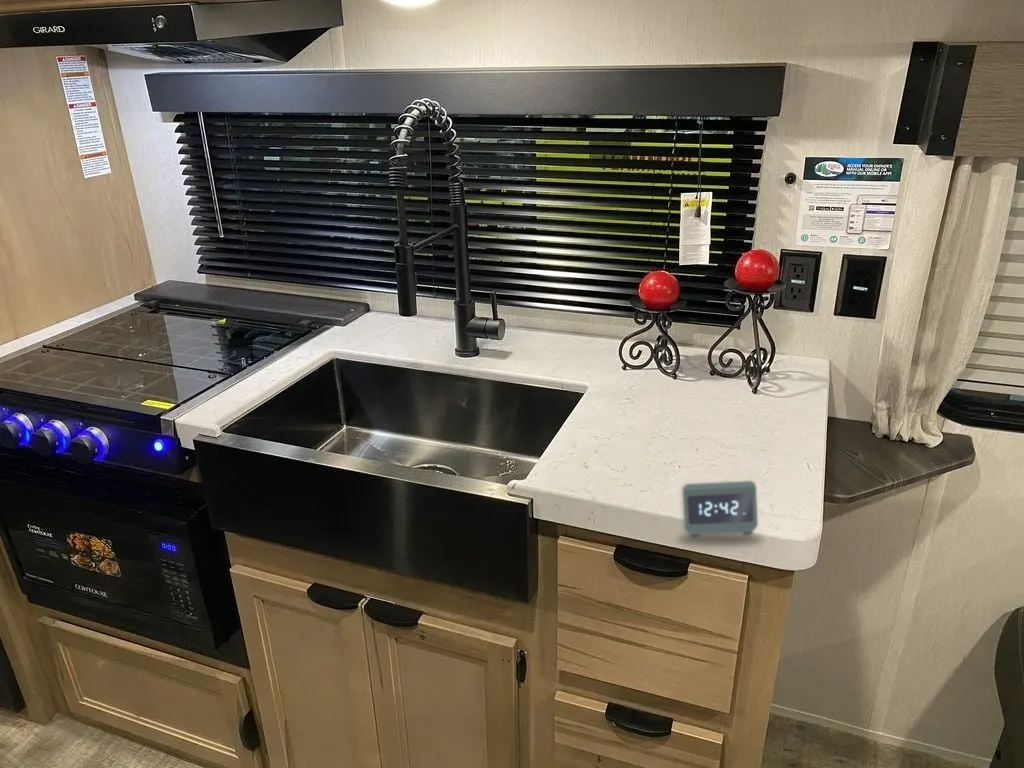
12h42
